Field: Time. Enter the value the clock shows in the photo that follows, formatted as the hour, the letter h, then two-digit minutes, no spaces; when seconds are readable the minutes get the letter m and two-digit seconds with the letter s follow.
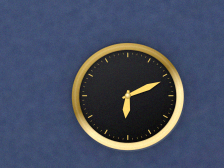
6h11
